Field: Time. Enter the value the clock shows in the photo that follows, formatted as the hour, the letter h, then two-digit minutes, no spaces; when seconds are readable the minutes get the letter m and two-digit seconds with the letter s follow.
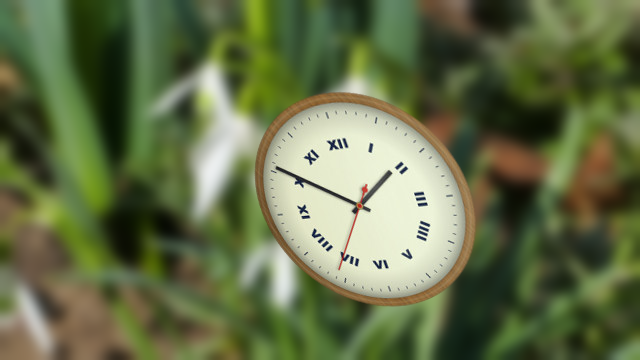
1h50m36s
